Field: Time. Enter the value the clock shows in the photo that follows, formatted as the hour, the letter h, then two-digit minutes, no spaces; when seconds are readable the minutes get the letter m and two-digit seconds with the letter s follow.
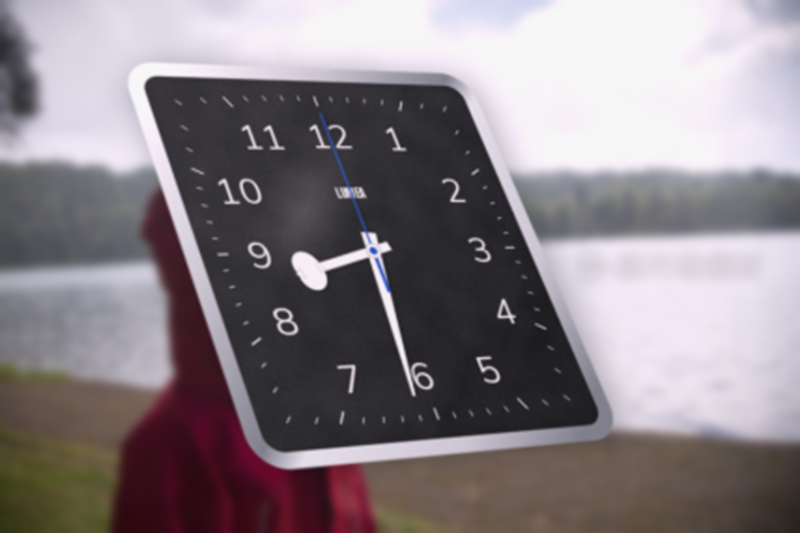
8h31m00s
